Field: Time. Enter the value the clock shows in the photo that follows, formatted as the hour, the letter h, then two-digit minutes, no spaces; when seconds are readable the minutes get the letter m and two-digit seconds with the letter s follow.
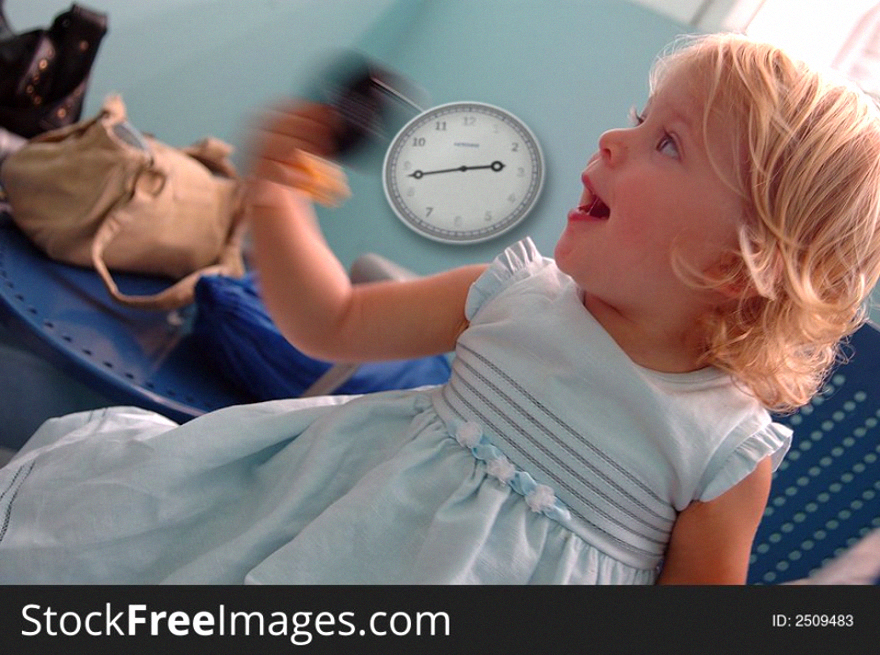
2h43
